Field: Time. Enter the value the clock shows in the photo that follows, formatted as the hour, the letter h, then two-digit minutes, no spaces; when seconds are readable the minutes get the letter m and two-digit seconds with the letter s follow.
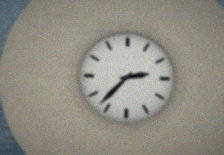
2h37
